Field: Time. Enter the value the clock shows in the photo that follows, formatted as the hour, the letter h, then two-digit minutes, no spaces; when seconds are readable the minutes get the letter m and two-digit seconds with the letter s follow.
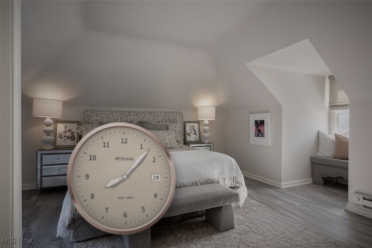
8h07
